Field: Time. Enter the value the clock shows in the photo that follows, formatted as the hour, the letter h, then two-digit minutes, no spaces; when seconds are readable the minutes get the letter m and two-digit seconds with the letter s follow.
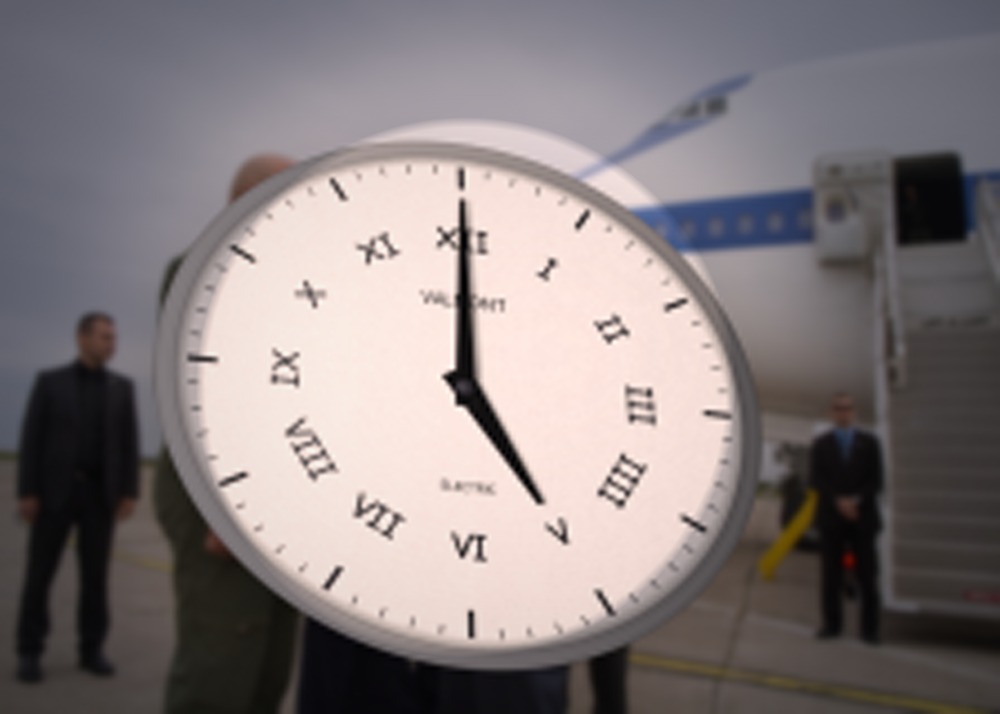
5h00
